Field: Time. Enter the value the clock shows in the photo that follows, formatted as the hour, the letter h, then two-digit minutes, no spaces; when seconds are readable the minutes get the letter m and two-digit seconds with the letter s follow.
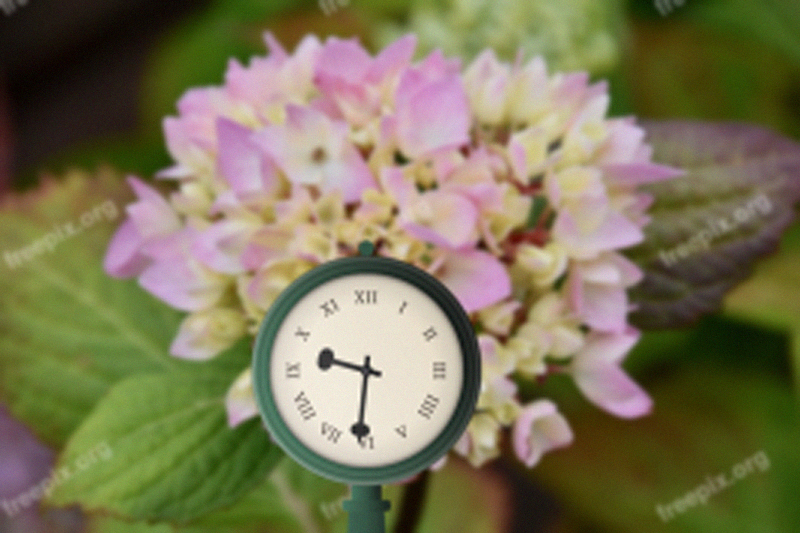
9h31
